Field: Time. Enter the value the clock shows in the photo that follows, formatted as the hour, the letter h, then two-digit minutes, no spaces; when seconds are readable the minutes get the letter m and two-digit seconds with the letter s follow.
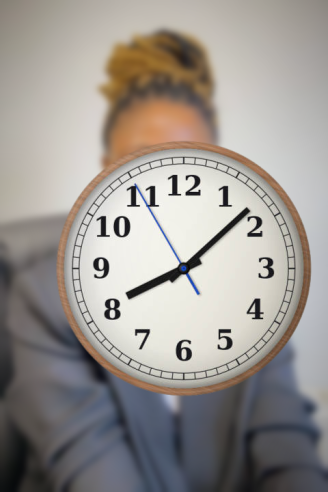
8h07m55s
